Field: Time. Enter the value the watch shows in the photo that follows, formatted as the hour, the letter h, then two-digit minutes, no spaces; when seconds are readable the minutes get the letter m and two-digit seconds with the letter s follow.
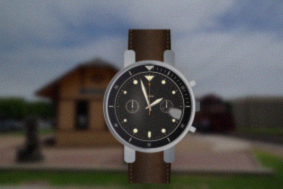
1h57
